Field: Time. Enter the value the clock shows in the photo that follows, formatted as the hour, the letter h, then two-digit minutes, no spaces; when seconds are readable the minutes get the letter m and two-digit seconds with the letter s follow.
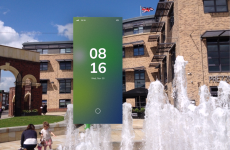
8h16
